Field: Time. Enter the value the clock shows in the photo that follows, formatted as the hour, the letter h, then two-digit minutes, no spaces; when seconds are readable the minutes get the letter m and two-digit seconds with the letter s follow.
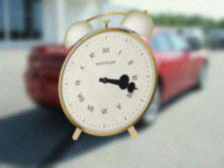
3h18
